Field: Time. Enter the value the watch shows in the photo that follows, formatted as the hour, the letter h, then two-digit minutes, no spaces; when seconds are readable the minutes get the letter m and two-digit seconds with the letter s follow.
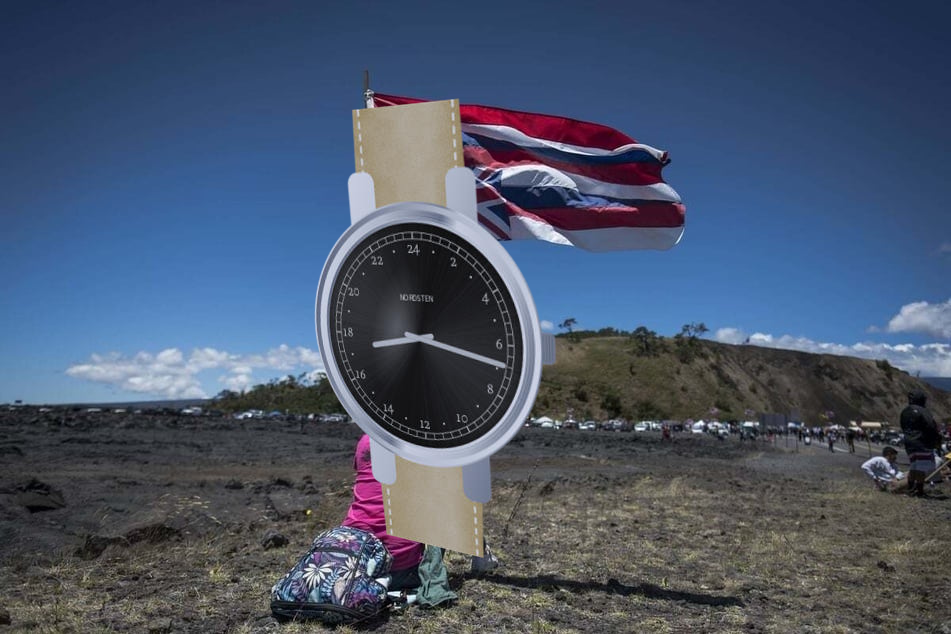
17h17
